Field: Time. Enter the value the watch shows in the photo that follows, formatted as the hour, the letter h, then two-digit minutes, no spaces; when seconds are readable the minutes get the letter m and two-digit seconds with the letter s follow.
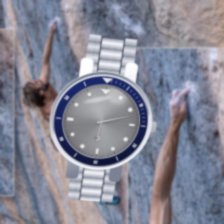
6h12
